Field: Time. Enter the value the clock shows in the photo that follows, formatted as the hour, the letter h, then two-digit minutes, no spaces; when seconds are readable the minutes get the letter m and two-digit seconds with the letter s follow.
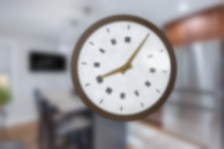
8h05
